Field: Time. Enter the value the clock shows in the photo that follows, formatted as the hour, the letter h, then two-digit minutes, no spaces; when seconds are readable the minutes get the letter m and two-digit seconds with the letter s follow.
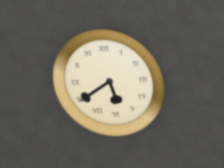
5h40
